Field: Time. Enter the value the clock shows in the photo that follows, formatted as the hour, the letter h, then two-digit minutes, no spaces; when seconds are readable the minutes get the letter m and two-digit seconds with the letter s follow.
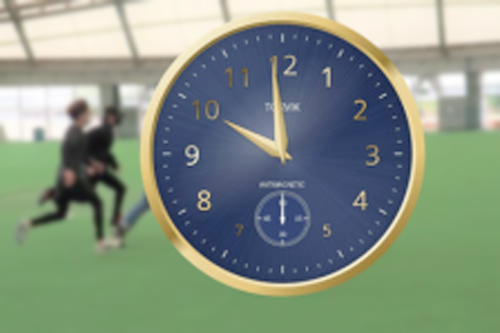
9h59
